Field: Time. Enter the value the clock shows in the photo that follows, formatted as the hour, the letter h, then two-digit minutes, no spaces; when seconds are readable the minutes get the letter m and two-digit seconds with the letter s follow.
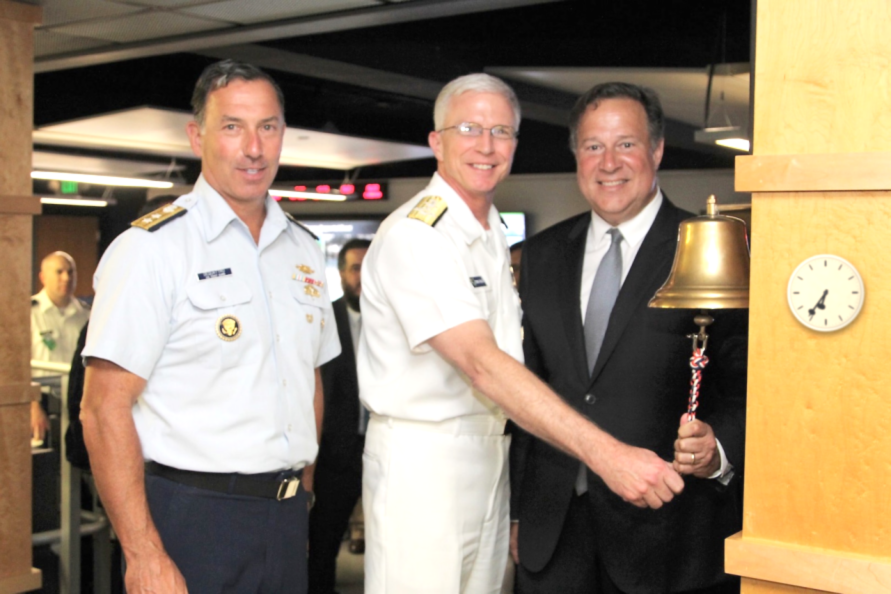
6h36
